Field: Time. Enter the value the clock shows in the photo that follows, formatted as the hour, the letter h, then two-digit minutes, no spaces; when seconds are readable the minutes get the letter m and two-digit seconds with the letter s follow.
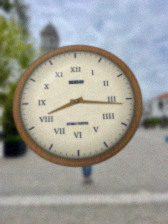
8h16
